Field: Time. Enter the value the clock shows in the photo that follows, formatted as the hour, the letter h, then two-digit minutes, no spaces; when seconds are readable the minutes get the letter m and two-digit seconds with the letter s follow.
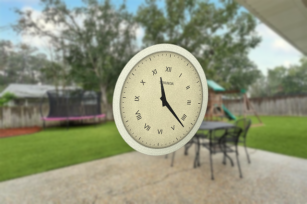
11h22
